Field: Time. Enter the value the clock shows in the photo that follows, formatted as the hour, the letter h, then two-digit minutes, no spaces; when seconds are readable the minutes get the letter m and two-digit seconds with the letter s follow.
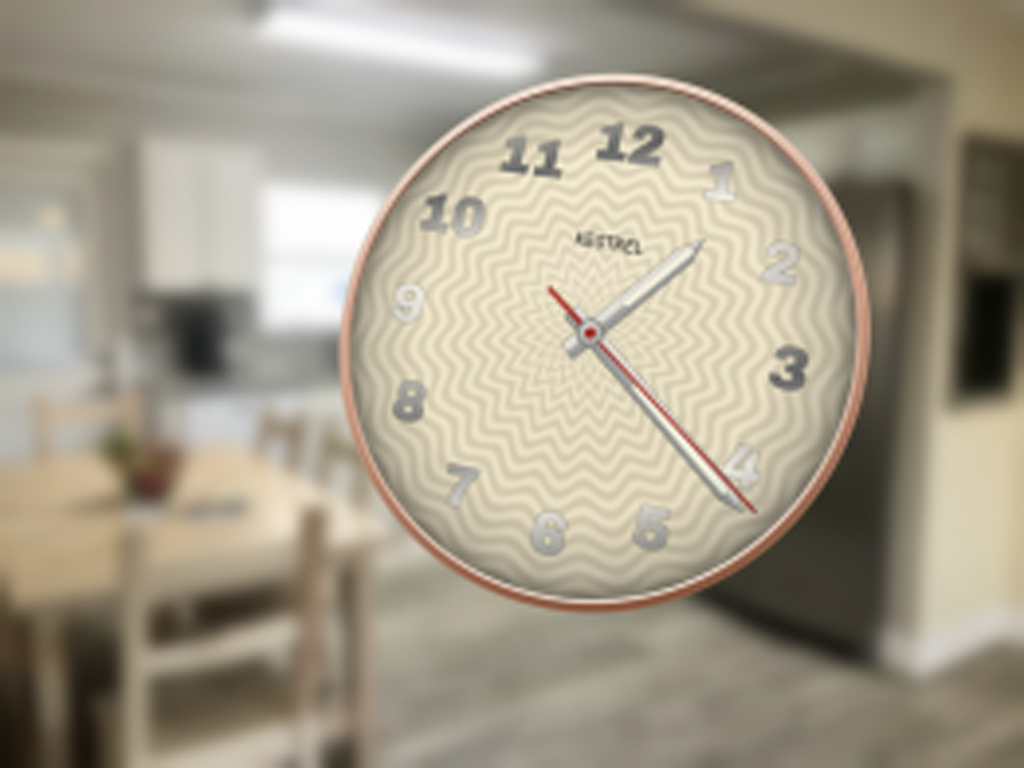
1h21m21s
